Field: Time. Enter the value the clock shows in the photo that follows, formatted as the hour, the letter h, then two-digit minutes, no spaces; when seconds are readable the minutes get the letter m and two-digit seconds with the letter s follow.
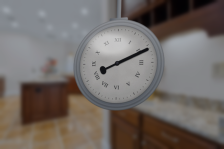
8h11
